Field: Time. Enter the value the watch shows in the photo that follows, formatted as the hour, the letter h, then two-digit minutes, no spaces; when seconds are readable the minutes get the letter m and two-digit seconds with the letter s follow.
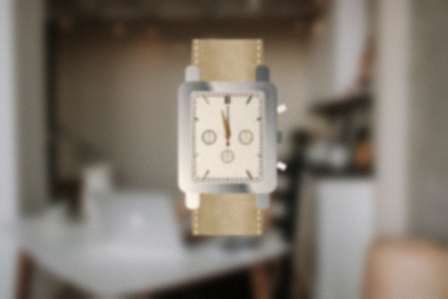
11h58
